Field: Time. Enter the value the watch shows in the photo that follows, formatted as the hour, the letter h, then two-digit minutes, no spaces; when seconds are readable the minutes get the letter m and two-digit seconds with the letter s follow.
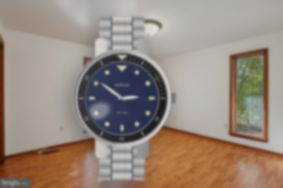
2h51
